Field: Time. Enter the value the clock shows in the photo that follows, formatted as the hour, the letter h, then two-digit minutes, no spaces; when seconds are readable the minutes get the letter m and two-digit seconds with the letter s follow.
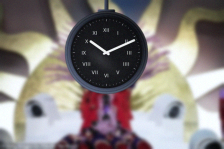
10h11
